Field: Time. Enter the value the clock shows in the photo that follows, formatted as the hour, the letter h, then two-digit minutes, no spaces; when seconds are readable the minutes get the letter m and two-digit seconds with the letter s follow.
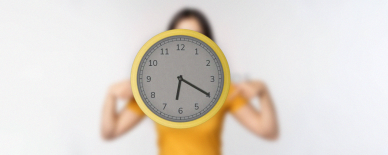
6h20
